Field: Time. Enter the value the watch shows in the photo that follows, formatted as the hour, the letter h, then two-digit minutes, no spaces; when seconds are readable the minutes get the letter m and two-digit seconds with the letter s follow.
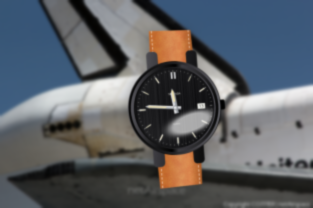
11h46
